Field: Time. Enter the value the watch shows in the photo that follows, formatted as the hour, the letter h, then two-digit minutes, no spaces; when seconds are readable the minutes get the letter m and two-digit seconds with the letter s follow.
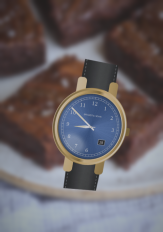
8h51
